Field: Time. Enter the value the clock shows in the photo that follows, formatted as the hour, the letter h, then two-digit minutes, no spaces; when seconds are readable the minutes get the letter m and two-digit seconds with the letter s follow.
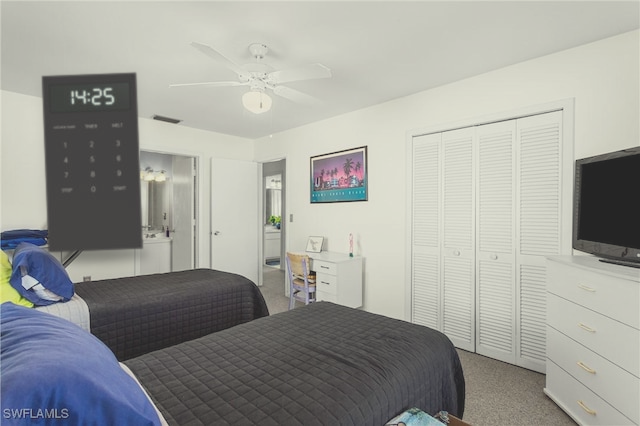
14h25
